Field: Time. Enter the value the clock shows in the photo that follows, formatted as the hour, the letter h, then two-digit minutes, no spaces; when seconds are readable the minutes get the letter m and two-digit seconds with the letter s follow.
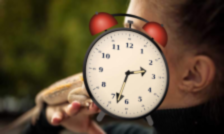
2h33
